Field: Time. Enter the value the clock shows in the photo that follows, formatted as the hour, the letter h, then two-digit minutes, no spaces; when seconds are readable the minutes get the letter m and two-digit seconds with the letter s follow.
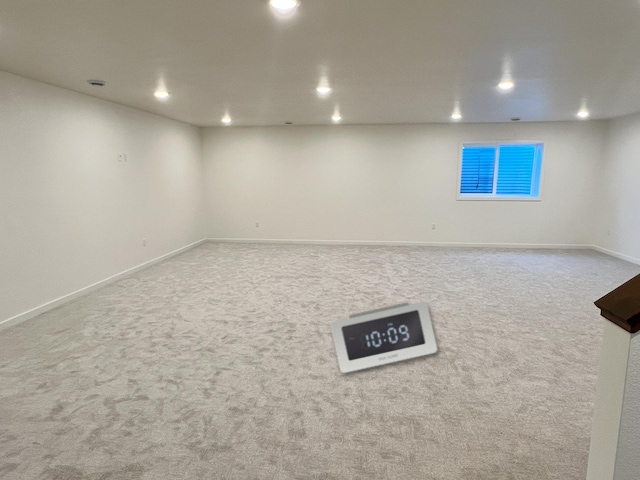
10h09
